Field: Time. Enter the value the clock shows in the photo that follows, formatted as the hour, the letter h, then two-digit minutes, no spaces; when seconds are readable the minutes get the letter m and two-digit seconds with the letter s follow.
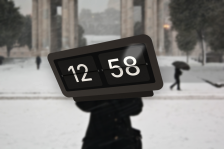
12h58
